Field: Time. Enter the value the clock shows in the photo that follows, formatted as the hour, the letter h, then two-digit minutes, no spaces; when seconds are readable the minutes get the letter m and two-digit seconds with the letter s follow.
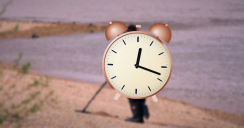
12h18
